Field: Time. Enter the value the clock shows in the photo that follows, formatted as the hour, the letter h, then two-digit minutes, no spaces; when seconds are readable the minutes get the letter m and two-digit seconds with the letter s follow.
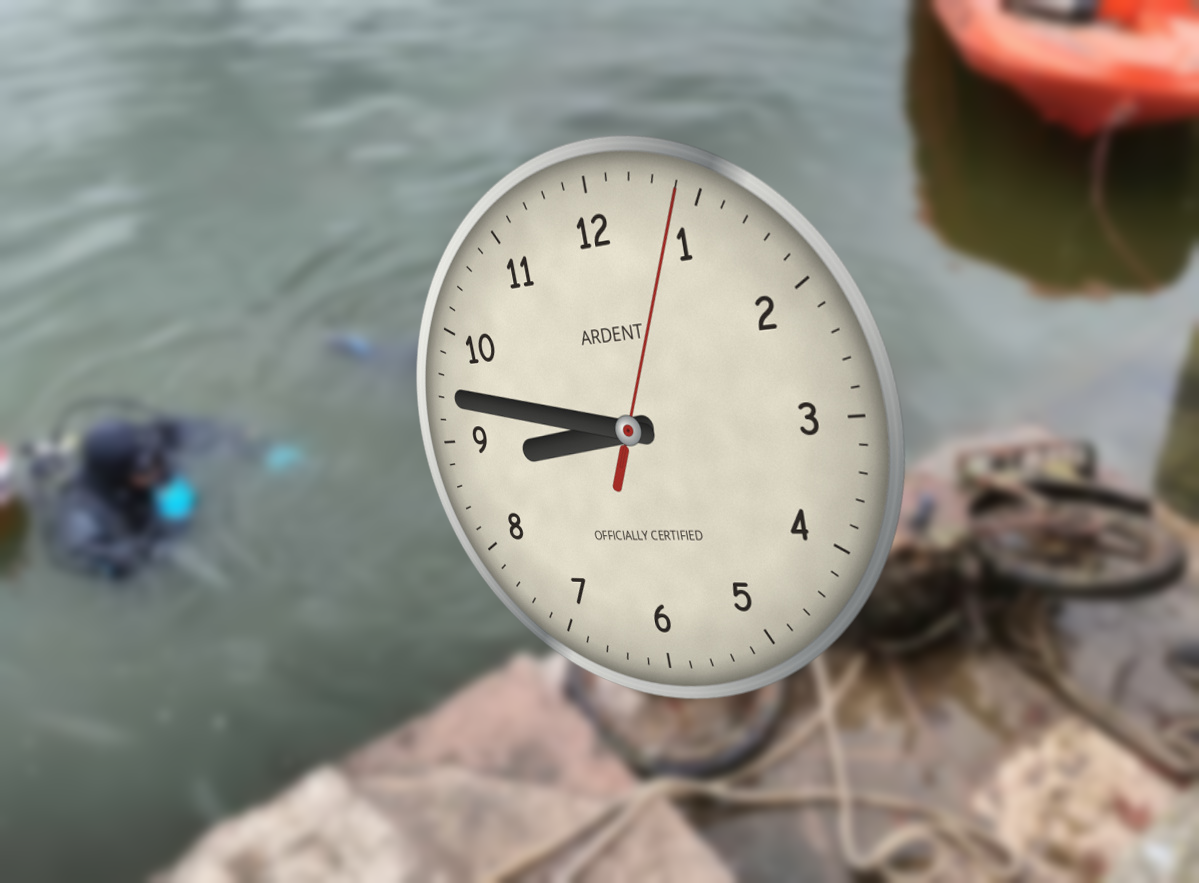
8h47m04s
